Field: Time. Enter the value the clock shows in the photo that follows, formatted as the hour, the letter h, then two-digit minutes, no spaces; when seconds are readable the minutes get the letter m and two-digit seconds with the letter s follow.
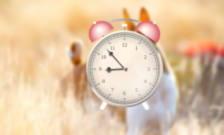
8h53
